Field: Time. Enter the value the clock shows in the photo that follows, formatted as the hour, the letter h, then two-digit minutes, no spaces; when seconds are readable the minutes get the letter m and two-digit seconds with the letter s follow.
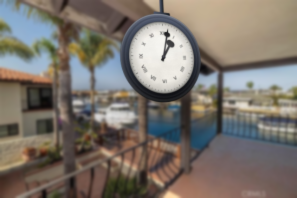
1h02
